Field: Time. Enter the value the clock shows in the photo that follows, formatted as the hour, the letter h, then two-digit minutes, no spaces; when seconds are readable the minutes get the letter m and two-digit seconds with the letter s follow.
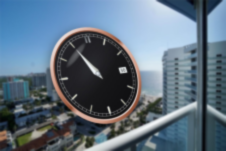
10h55
